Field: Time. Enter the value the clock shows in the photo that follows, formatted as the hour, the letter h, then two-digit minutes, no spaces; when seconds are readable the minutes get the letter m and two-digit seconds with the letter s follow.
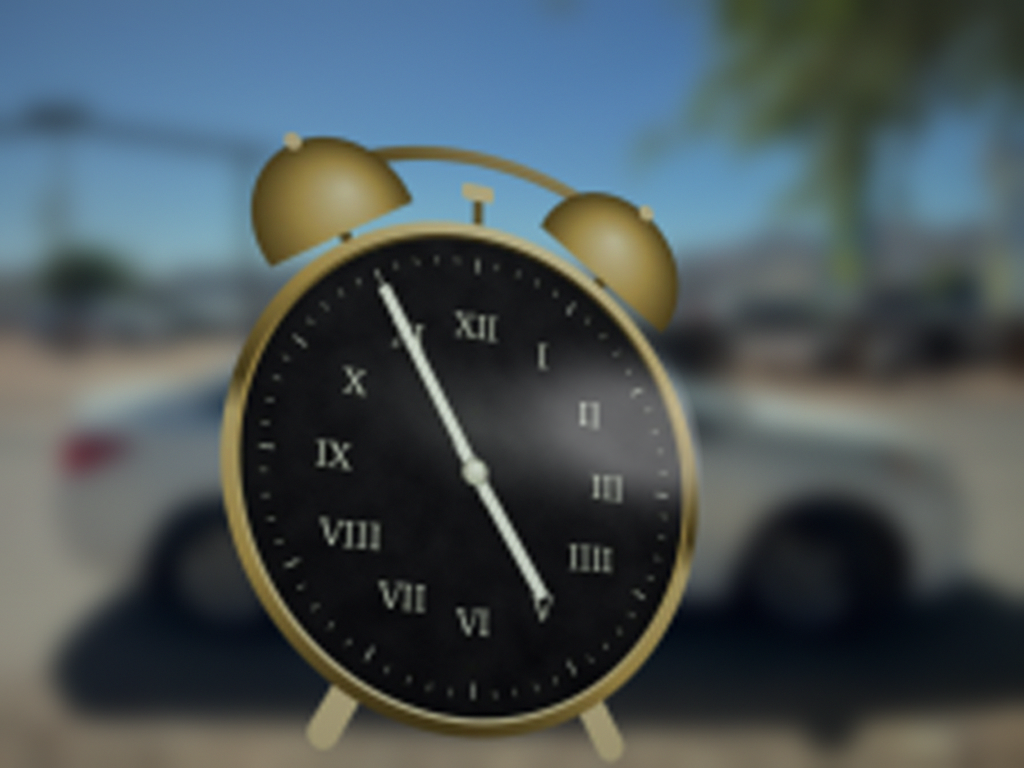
4h55
